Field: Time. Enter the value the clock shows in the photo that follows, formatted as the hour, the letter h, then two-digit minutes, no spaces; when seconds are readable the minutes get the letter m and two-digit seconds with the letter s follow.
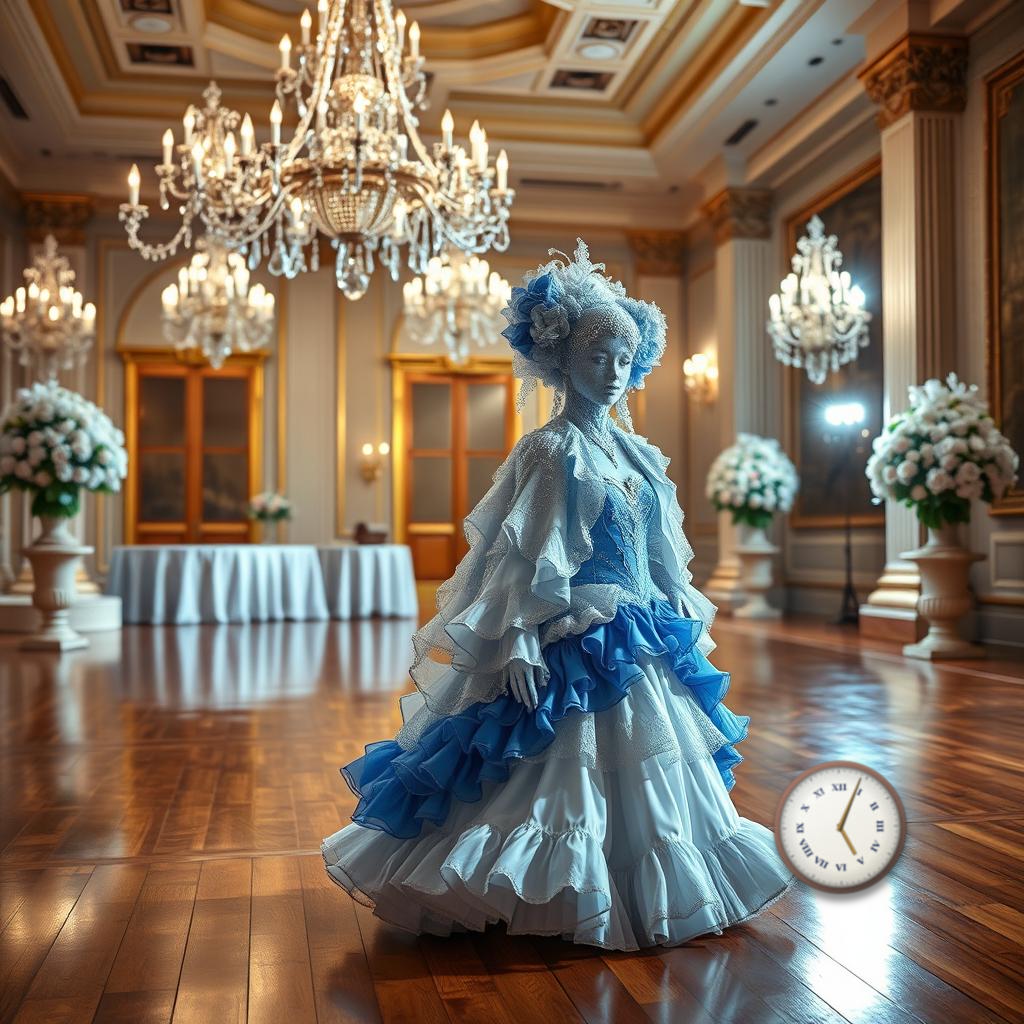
5h04
